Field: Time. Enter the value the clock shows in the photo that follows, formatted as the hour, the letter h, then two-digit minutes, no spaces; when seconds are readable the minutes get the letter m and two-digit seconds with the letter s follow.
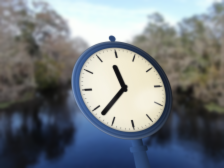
11h38
